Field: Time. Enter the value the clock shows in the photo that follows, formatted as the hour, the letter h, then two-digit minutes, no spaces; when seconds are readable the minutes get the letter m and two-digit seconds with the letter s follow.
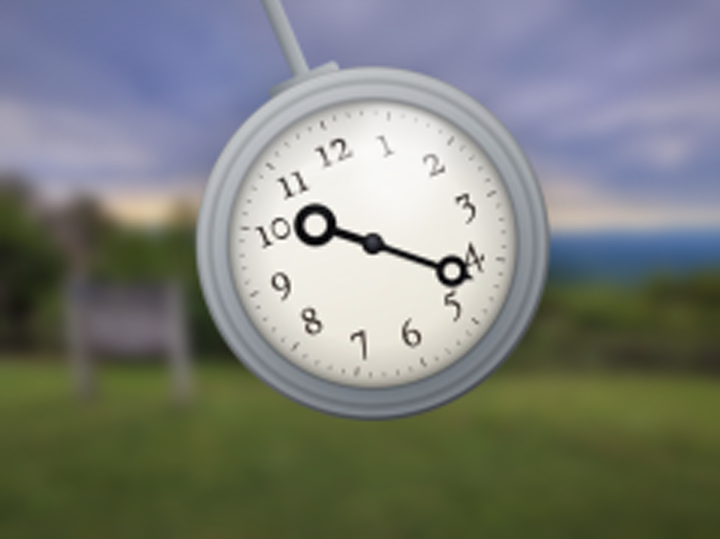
10h22
